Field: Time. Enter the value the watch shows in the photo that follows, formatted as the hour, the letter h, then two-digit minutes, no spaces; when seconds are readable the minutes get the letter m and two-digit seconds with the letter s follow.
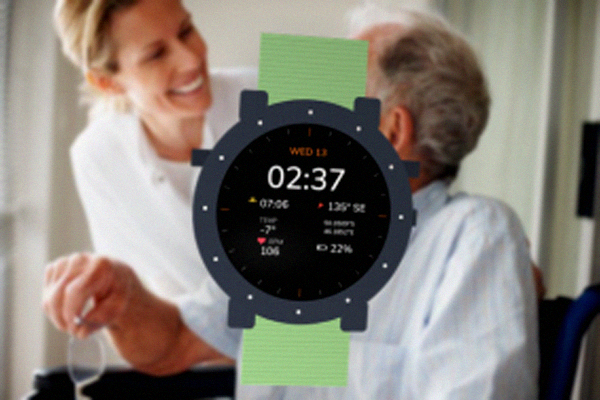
2h37
